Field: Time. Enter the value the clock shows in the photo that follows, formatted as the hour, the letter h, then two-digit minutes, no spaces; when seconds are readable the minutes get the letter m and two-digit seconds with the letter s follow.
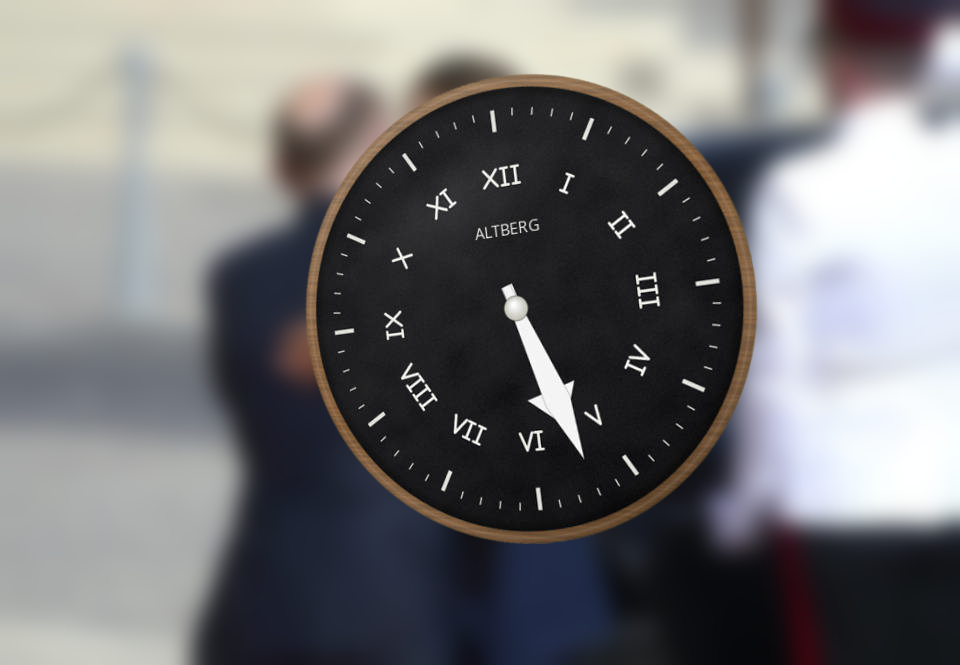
5h27
